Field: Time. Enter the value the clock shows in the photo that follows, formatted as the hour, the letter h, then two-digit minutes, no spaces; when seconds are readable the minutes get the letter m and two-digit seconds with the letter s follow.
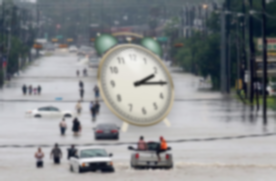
2h15
